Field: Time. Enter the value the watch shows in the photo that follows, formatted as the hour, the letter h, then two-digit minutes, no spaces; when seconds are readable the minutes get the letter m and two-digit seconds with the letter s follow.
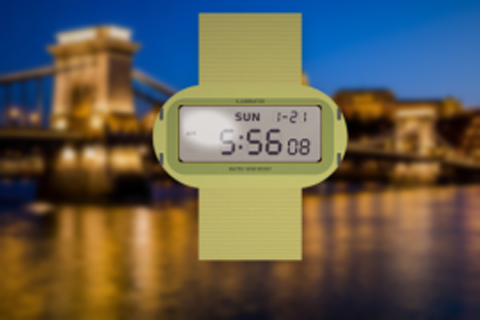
5h56m08s
